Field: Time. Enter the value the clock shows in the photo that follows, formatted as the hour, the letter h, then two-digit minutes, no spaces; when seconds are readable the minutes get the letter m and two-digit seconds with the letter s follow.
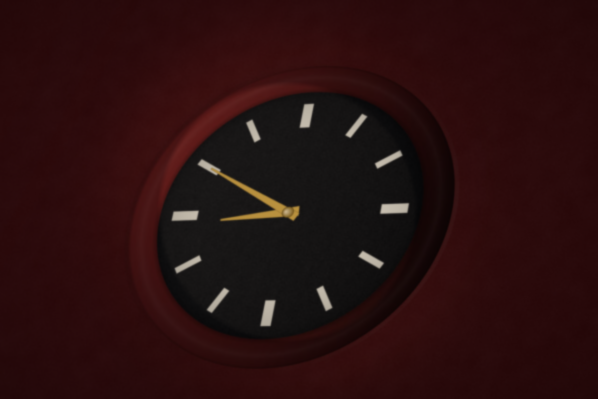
8h50
